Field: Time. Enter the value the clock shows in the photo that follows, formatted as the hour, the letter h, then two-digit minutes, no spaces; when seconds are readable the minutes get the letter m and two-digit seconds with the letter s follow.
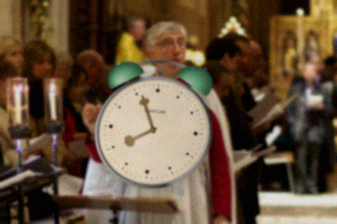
7h56
